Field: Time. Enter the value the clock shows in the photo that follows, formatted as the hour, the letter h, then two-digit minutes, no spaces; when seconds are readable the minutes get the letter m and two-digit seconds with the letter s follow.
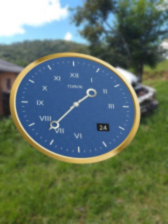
1h37
